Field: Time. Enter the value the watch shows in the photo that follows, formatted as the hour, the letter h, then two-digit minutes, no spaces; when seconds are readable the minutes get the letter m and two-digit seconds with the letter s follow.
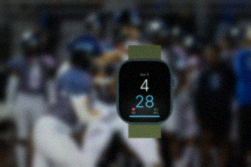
4h28
